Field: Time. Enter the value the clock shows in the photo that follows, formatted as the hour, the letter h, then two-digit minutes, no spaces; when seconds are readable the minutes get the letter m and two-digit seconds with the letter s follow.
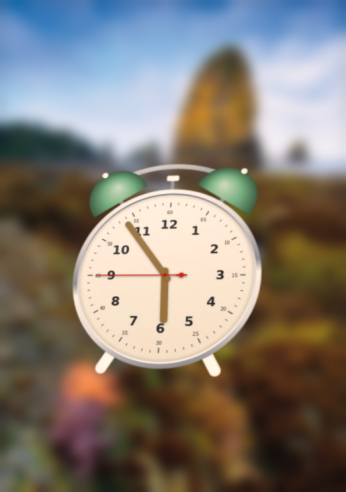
5h53m45s
